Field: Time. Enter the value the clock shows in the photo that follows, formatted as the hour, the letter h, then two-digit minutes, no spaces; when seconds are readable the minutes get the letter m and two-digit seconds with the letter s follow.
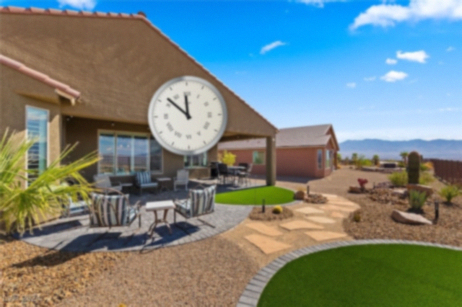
11h52
